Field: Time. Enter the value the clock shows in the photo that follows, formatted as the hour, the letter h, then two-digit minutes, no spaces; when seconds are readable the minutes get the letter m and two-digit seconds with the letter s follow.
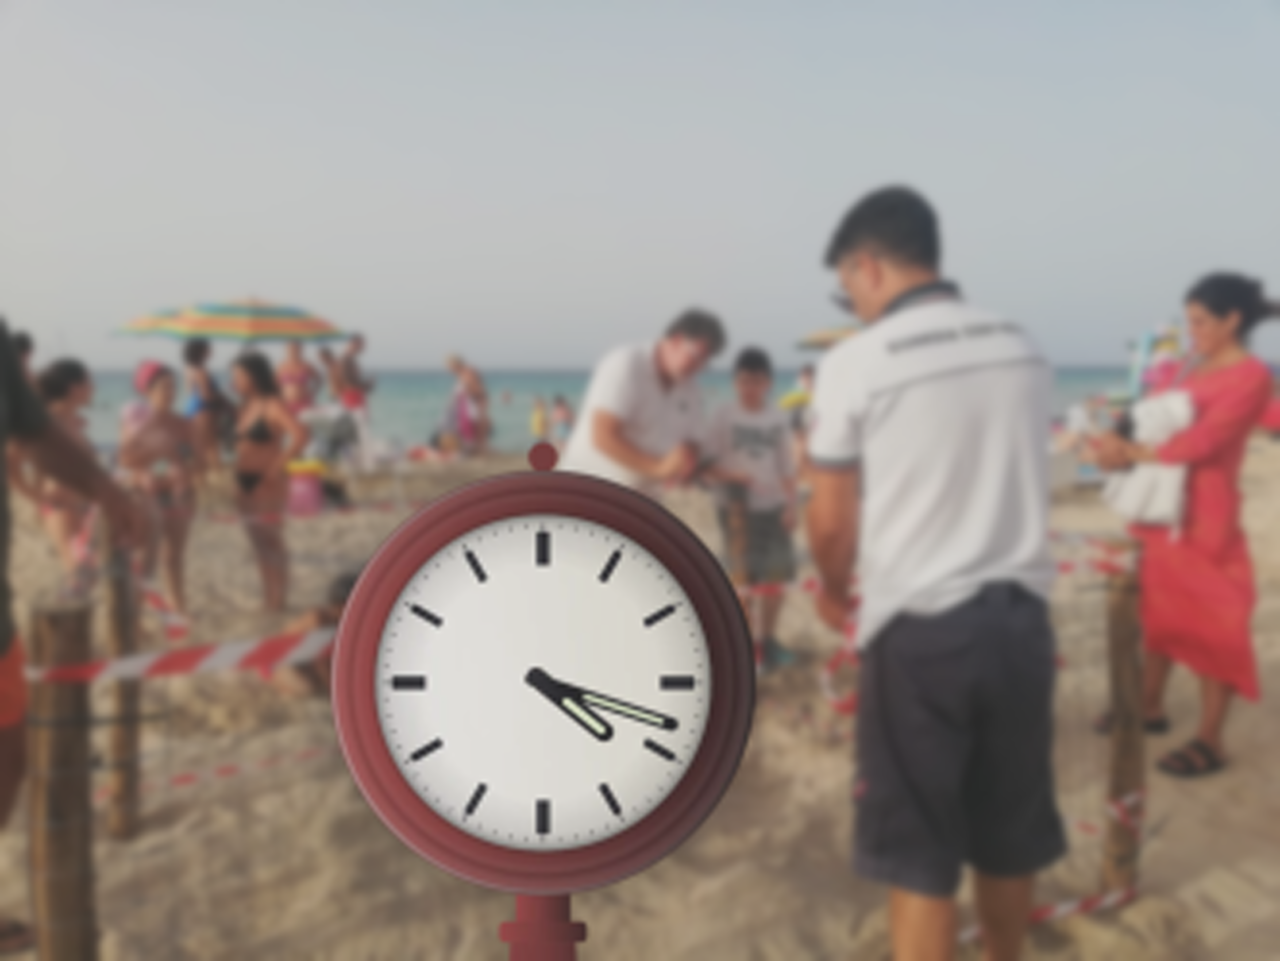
4h18
